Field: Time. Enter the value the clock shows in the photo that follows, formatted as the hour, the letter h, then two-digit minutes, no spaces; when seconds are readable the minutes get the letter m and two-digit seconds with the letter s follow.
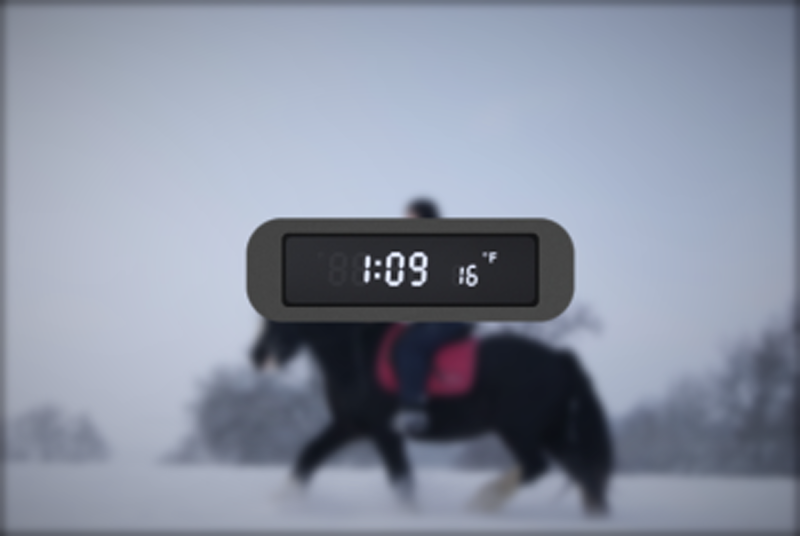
1h09
